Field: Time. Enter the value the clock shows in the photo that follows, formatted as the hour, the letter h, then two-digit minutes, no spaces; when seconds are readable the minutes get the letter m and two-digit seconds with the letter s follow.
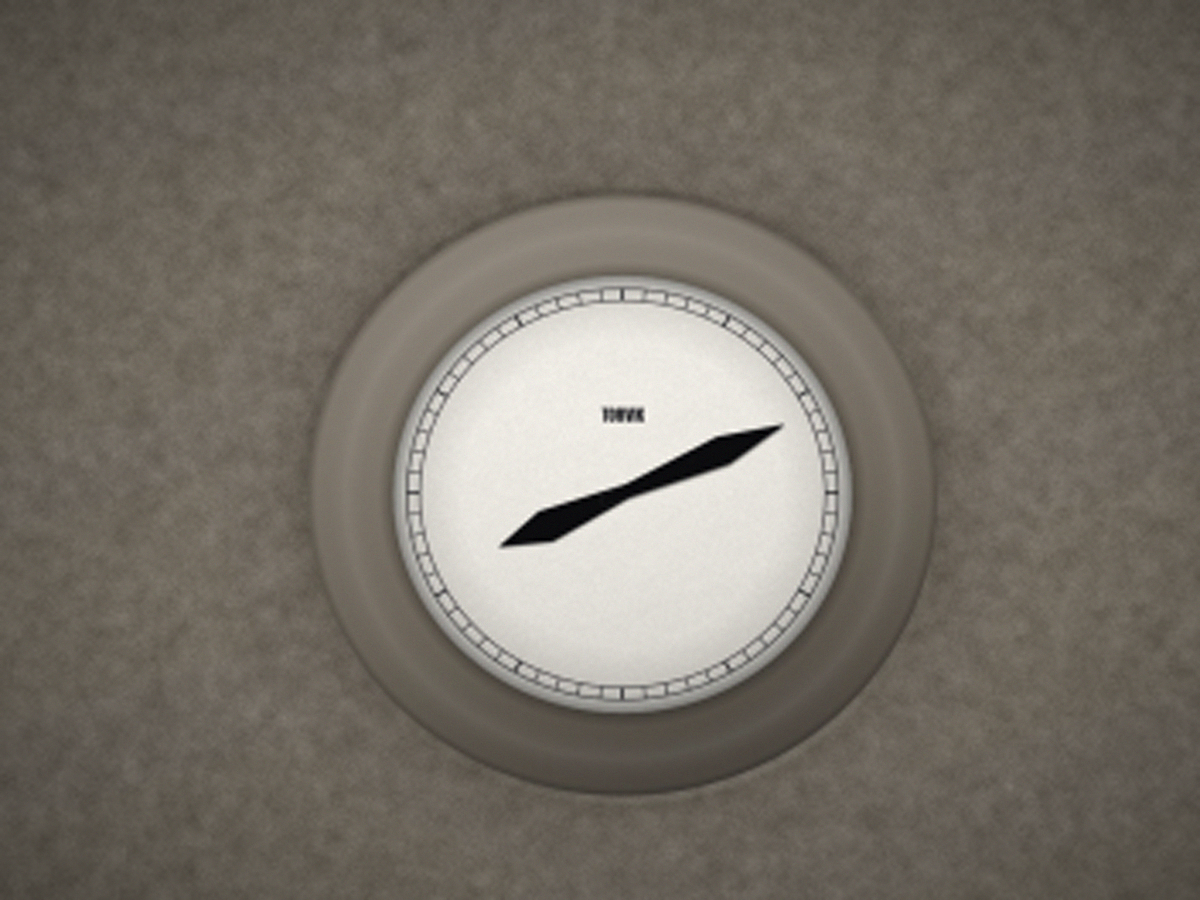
8h11
